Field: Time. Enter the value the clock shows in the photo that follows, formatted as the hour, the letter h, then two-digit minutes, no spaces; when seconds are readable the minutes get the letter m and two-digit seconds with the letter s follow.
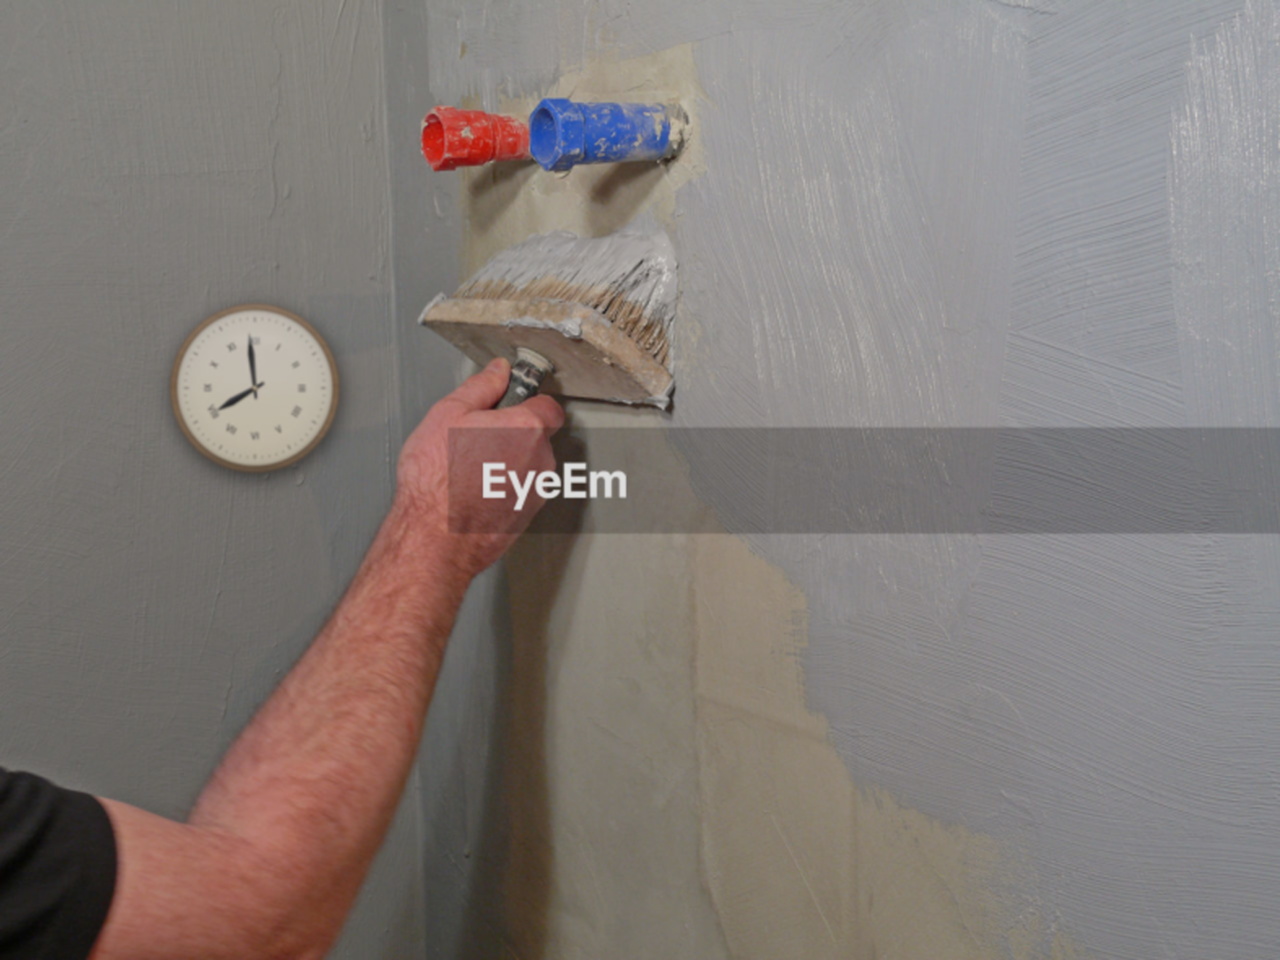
7h59
